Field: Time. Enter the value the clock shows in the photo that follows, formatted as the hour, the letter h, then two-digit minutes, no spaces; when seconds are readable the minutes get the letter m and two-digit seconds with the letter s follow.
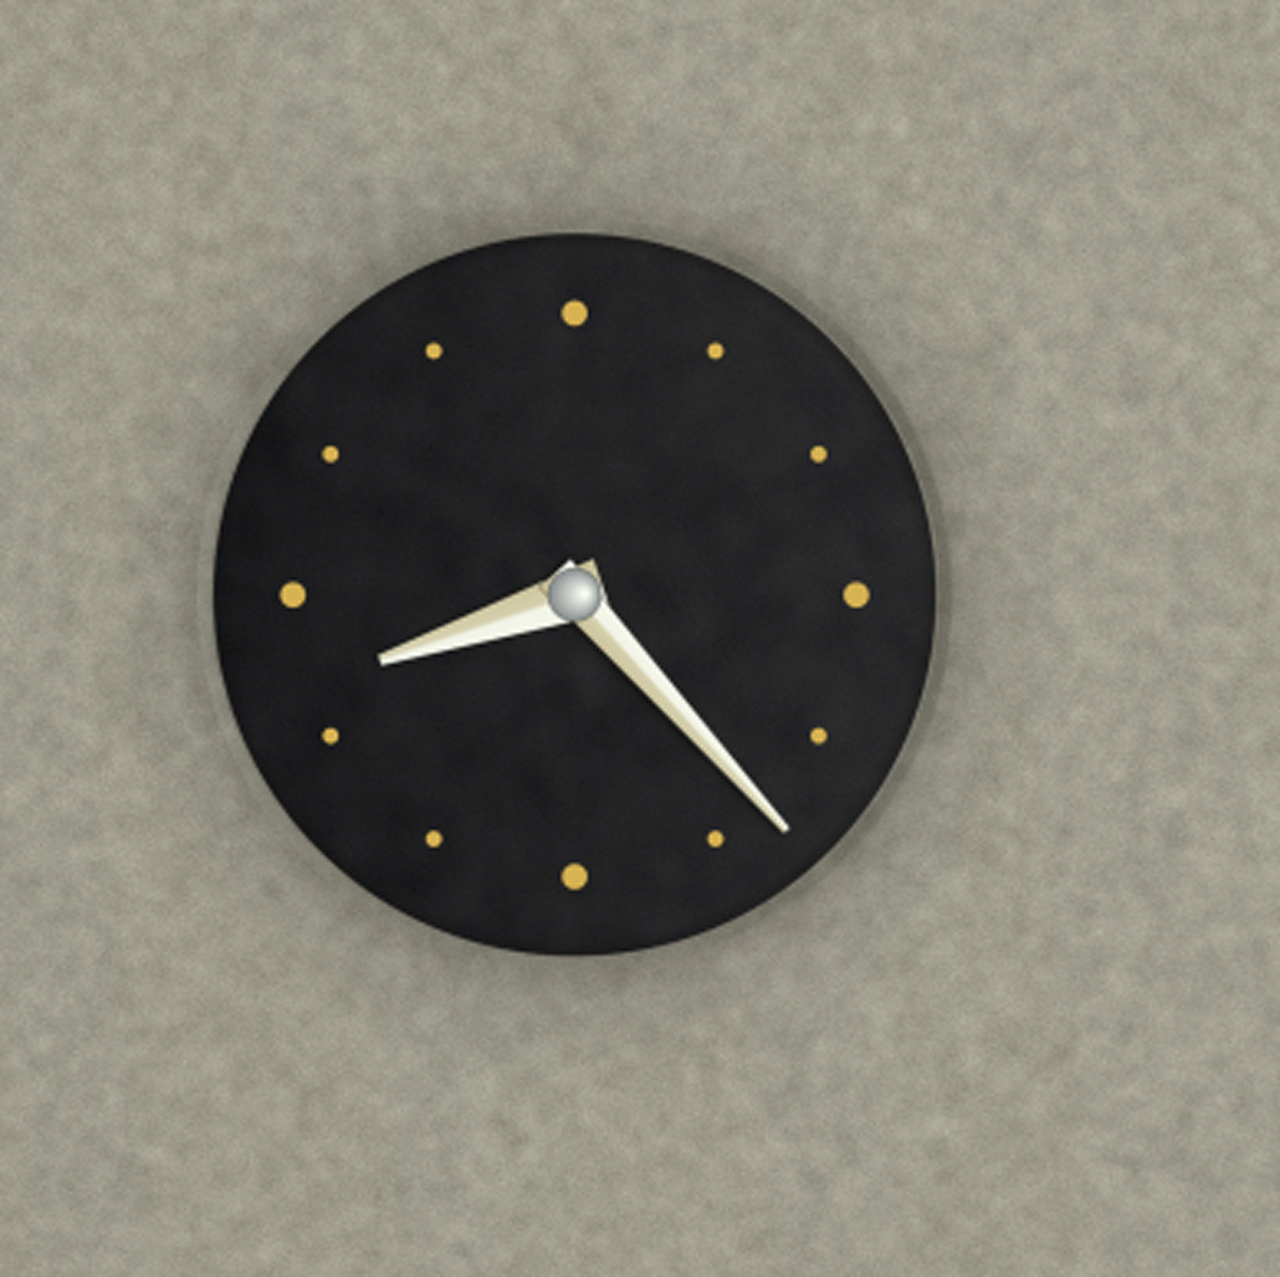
8h23
